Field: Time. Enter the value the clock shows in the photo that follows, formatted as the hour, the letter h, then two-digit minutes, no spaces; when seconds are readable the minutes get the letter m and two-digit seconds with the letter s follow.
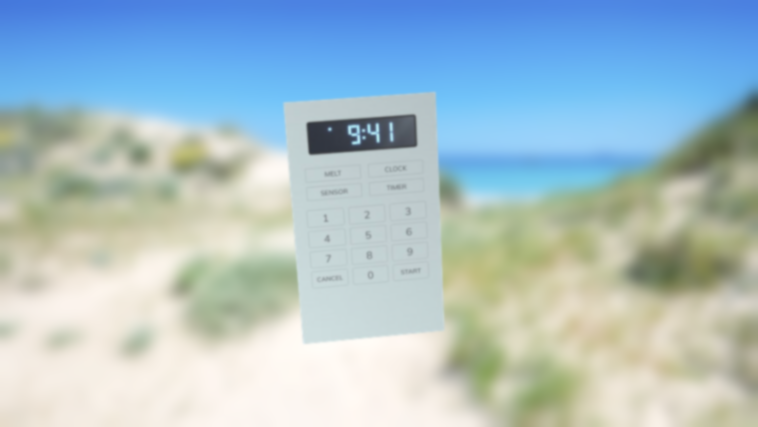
9h41
